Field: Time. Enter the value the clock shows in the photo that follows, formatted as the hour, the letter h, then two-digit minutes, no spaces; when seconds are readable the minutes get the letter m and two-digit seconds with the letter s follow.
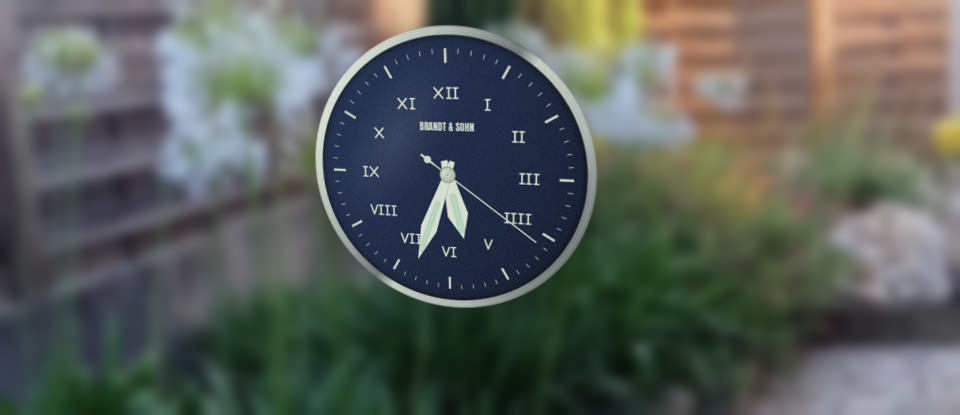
5h33m21s
